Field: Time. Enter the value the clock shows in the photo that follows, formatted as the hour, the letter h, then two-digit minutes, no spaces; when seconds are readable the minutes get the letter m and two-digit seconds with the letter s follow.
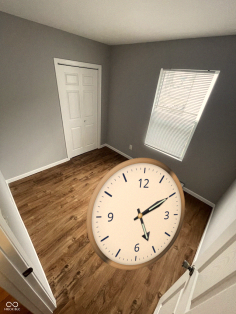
5h10
